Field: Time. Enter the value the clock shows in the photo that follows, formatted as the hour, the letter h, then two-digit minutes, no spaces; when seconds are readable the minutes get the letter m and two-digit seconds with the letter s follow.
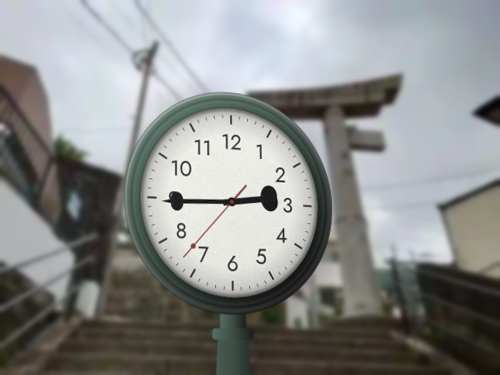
2h44m37s
